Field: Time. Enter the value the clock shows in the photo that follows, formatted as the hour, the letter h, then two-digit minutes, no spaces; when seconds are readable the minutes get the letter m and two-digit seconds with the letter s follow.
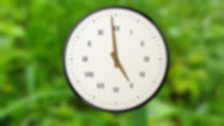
4h59
